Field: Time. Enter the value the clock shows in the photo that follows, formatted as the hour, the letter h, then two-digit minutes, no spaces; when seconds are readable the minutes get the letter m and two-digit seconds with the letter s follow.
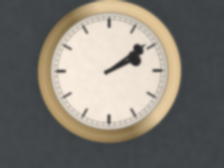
2h09
